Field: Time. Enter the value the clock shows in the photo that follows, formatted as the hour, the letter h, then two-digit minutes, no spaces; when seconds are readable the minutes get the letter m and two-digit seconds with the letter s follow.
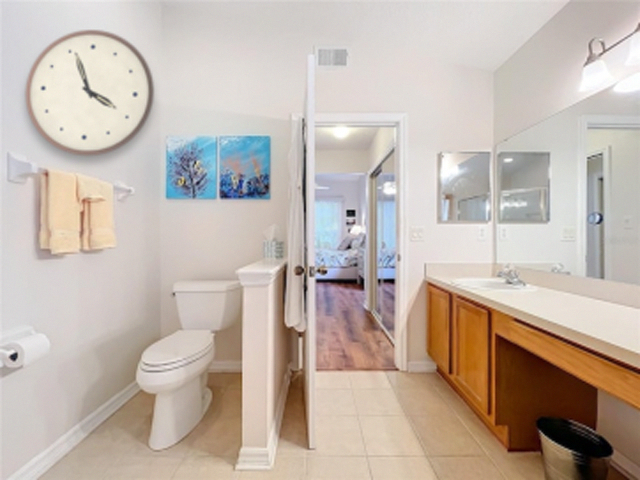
3h56
